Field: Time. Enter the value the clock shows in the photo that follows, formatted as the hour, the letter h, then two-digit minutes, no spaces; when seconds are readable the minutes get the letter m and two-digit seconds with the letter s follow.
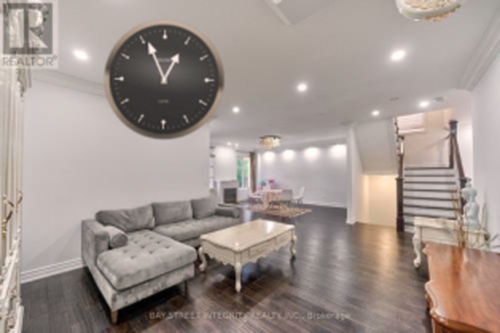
12h56
